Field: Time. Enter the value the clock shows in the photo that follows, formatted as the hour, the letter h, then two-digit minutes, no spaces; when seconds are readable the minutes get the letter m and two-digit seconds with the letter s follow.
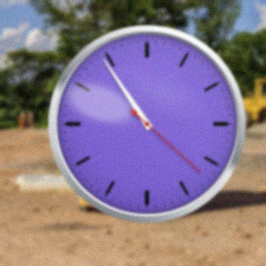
10h54m22s
